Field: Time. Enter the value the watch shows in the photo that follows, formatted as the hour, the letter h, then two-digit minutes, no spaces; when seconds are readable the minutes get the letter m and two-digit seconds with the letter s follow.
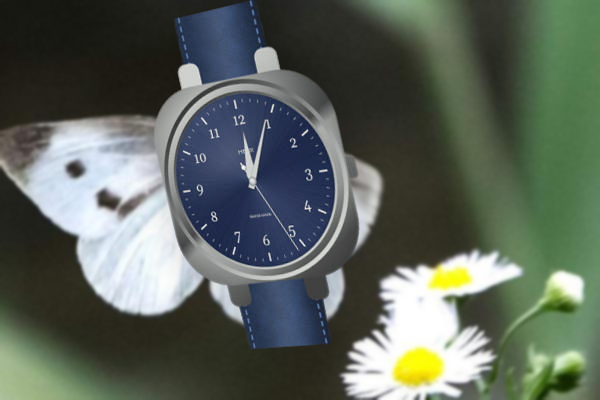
12h04m26s
